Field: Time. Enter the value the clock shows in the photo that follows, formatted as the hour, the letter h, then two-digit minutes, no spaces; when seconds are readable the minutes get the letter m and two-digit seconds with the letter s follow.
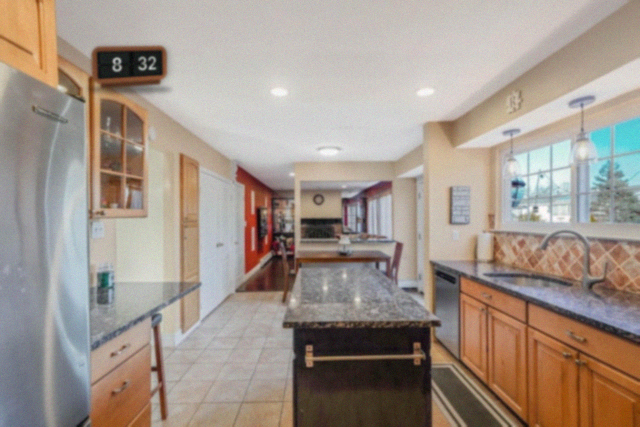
8h32
